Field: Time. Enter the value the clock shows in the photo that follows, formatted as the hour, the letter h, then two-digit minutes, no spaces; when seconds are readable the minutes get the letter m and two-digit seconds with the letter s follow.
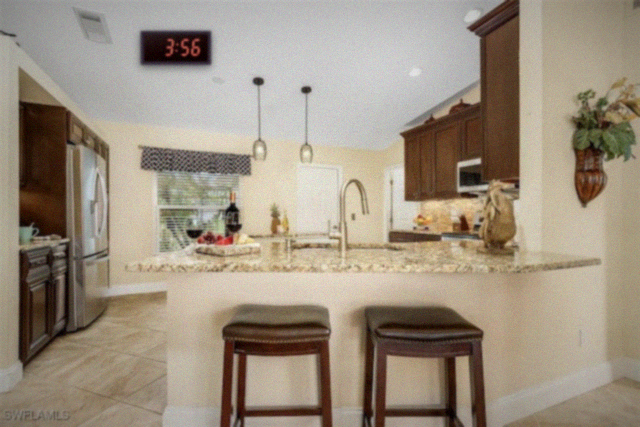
3h56
